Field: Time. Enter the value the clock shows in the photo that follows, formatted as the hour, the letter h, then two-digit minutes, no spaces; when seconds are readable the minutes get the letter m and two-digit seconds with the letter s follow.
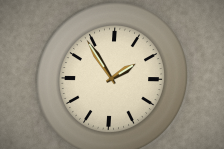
1h54
